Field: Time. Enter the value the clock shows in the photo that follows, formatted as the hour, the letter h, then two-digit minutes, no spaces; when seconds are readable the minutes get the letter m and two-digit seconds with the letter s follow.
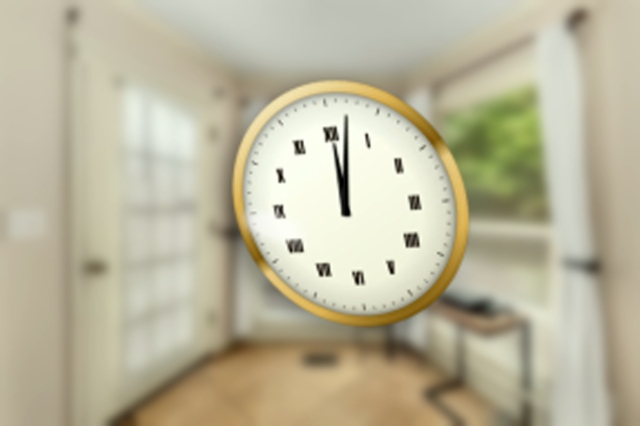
12h02
